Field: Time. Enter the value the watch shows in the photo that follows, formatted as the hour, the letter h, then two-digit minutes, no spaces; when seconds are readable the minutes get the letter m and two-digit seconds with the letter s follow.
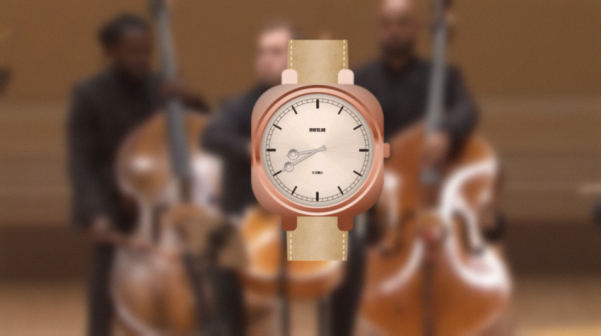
8h40
